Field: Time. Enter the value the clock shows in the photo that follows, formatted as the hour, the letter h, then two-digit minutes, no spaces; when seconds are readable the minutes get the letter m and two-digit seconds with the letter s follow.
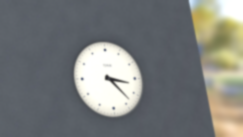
3h23
